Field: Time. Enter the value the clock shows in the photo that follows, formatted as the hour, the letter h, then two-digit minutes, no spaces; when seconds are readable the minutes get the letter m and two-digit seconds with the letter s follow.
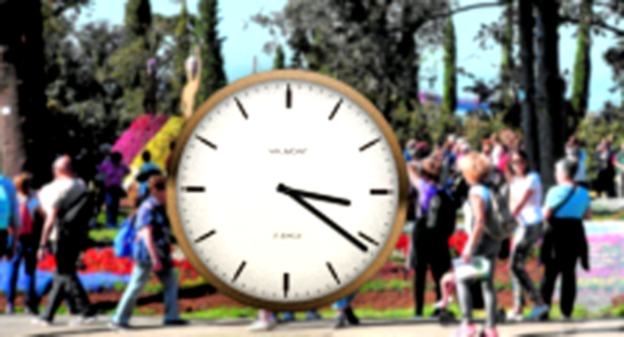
3h21
